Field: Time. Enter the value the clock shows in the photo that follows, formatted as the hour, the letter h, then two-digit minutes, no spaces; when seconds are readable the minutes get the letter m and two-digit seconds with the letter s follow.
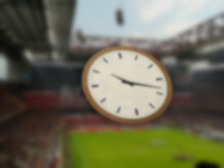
10h18
